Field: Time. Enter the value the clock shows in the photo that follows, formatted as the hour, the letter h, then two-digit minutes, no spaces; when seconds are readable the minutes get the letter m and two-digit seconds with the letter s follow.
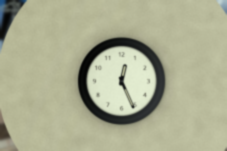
12h26
